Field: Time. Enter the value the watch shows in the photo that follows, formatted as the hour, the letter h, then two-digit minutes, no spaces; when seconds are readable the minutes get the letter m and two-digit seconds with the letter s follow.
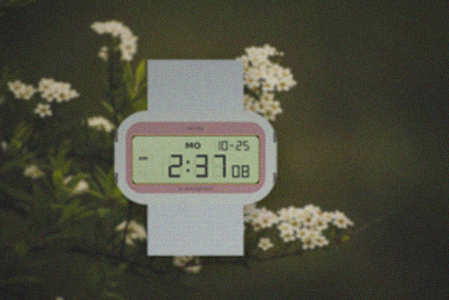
2h37m08s
